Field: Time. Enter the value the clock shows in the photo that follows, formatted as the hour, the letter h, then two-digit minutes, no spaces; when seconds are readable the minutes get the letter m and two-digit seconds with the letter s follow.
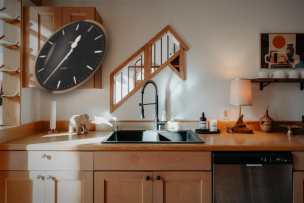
12h35
